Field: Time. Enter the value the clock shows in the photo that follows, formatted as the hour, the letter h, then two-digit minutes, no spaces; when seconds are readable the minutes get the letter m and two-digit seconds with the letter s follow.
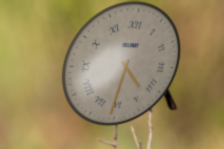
4h31
